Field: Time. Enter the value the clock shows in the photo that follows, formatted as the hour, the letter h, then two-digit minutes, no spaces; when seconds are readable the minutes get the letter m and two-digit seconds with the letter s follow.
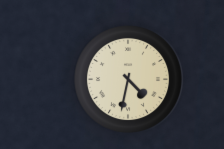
4h32
